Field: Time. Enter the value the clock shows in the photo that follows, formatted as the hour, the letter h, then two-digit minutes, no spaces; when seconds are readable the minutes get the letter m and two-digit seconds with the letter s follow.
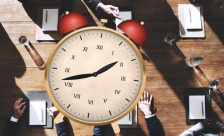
1h42
